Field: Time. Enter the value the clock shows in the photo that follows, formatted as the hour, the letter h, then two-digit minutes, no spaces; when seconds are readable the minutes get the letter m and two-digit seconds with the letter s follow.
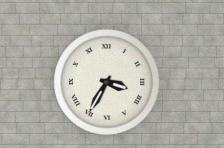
3h35
